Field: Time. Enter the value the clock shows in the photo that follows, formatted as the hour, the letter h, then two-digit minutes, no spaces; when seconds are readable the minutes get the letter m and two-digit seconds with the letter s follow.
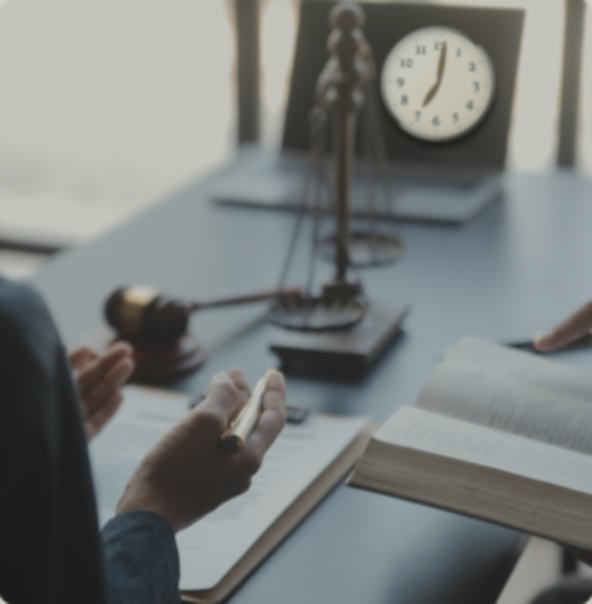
7h01
